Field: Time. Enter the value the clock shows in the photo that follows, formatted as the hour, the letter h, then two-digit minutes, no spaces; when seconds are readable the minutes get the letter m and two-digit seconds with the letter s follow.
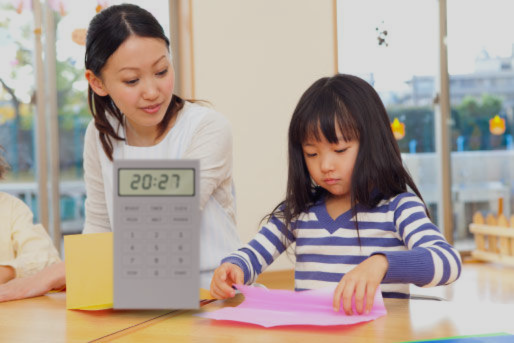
20h27
